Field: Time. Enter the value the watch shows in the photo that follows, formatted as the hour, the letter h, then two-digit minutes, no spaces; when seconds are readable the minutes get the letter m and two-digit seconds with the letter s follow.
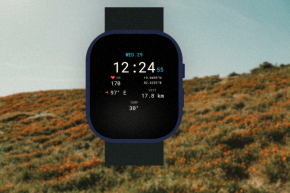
12h24
